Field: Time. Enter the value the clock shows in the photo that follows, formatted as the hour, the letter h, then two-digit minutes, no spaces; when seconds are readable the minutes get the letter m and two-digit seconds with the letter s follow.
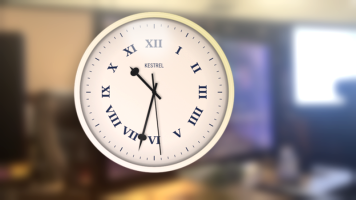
10h32m29s
